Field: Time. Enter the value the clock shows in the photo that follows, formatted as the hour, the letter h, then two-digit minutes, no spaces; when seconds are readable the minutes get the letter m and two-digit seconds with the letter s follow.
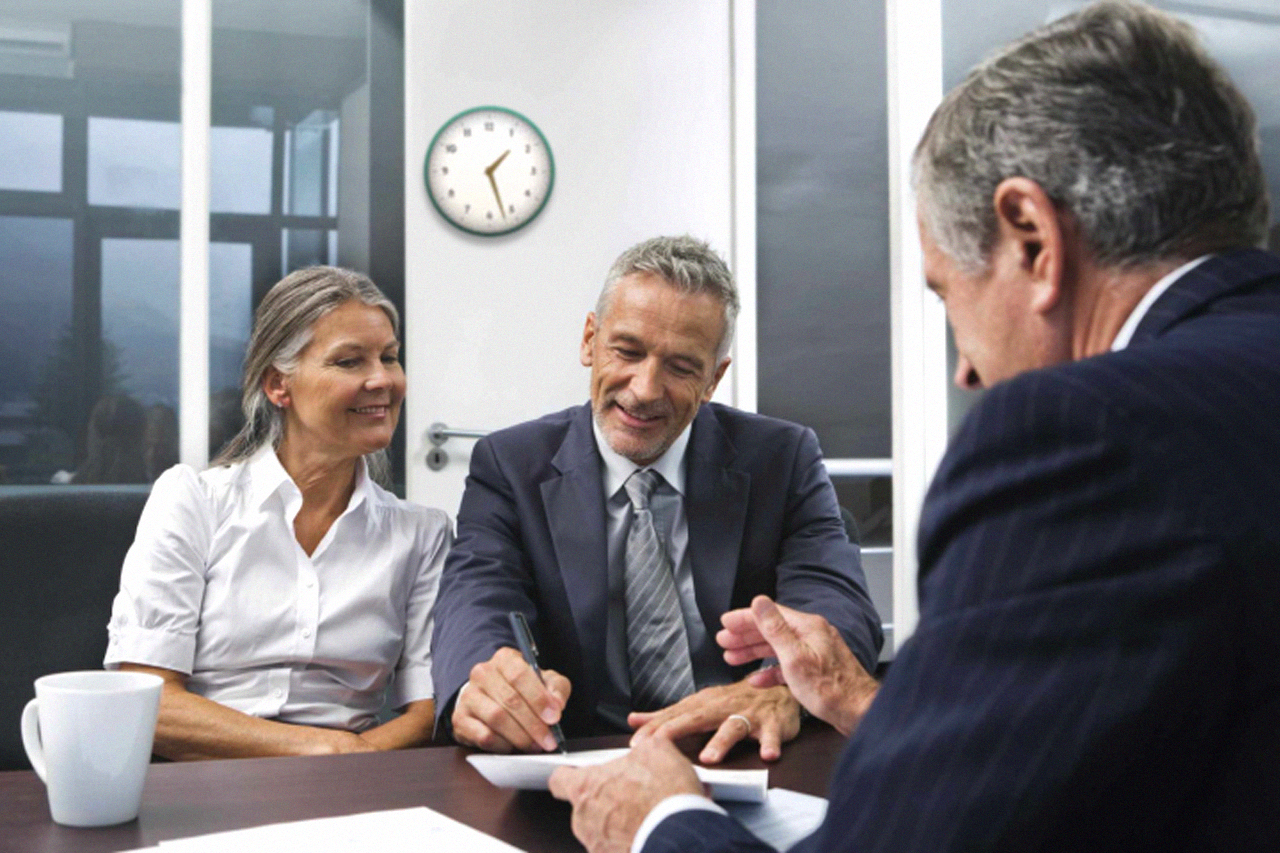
1h27
